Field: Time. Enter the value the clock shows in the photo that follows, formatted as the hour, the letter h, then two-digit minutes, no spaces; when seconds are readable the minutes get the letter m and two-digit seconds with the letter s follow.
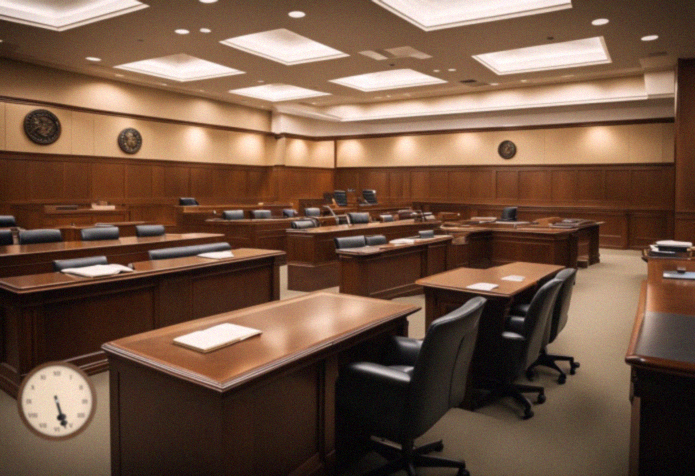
5h27
